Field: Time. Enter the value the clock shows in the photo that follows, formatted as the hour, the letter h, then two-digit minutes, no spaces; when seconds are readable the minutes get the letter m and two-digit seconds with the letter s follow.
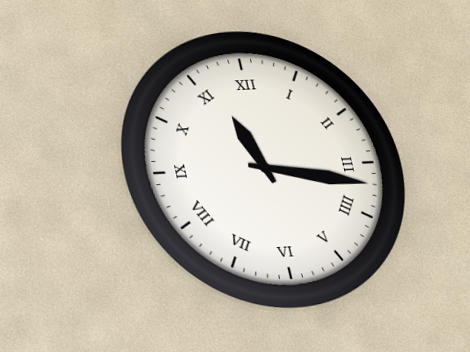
11h17
